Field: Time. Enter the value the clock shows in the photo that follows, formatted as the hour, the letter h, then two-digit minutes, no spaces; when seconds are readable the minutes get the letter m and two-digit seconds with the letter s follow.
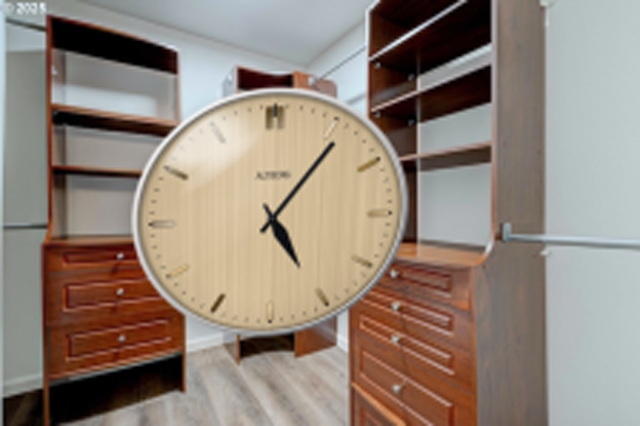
5h06
